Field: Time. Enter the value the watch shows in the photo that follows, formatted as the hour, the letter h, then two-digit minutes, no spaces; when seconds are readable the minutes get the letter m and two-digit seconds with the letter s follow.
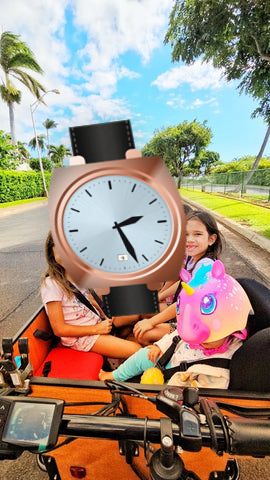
2h27
